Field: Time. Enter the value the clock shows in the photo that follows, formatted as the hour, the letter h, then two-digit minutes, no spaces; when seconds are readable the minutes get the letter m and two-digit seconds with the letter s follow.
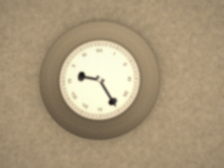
9h25
